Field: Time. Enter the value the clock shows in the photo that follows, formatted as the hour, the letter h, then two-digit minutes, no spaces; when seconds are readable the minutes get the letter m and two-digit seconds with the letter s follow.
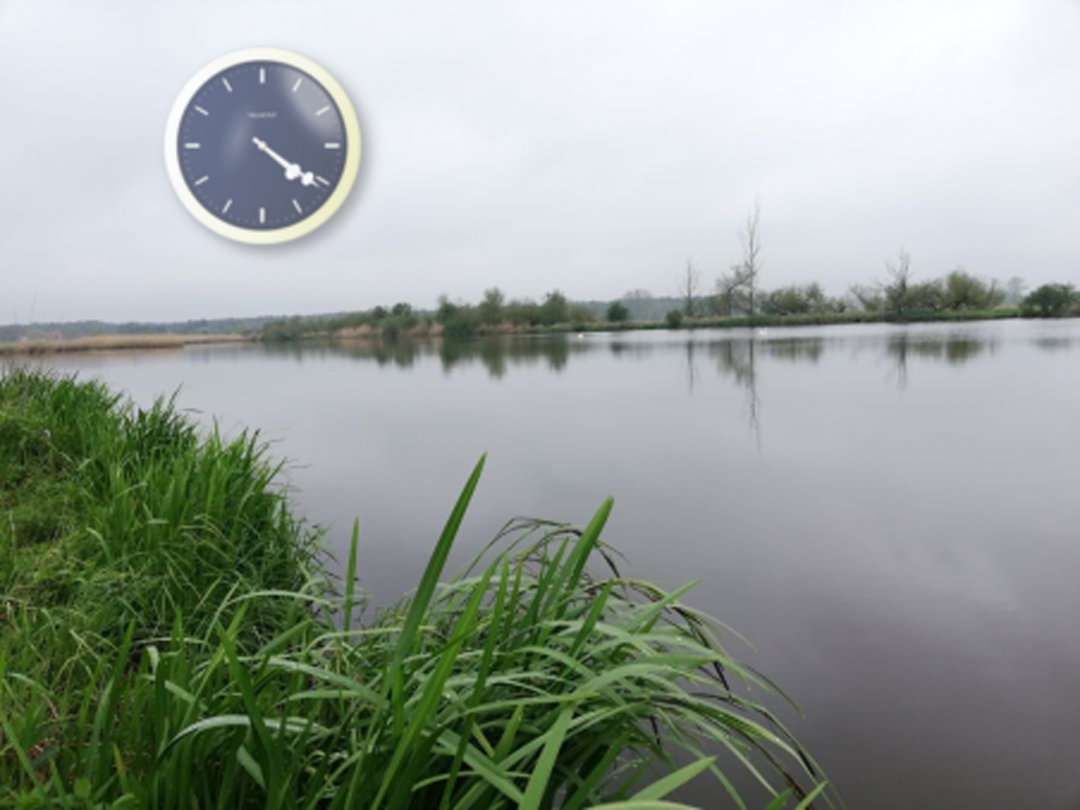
4h21
